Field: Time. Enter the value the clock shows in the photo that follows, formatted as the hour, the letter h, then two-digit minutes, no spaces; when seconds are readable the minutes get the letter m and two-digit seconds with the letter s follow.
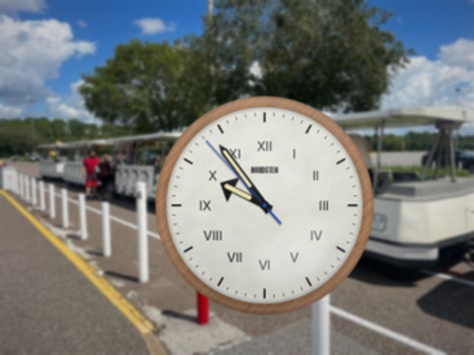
9h53m53s
